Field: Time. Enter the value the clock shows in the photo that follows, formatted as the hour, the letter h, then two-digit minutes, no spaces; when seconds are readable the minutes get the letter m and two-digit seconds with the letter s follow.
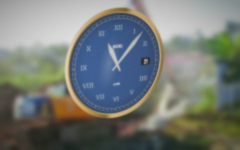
11h07
